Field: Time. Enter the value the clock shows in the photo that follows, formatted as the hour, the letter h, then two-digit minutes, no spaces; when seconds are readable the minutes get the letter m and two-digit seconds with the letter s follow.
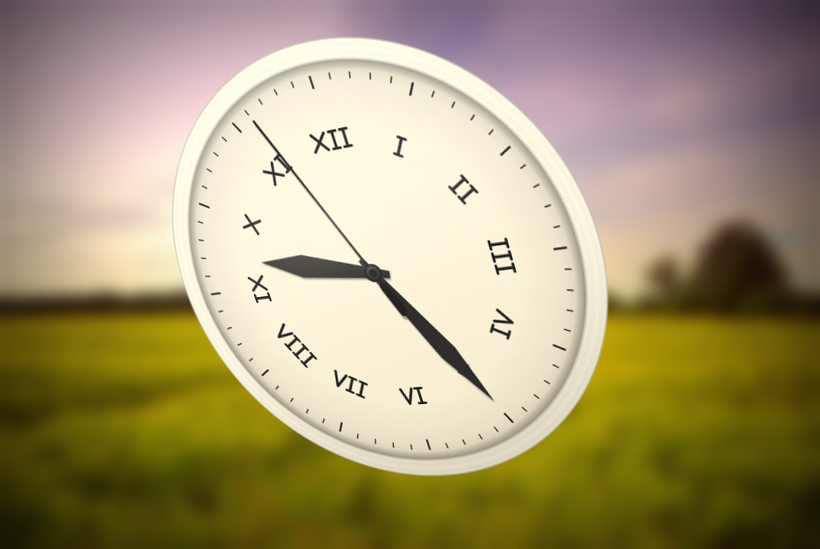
9h24m56s
